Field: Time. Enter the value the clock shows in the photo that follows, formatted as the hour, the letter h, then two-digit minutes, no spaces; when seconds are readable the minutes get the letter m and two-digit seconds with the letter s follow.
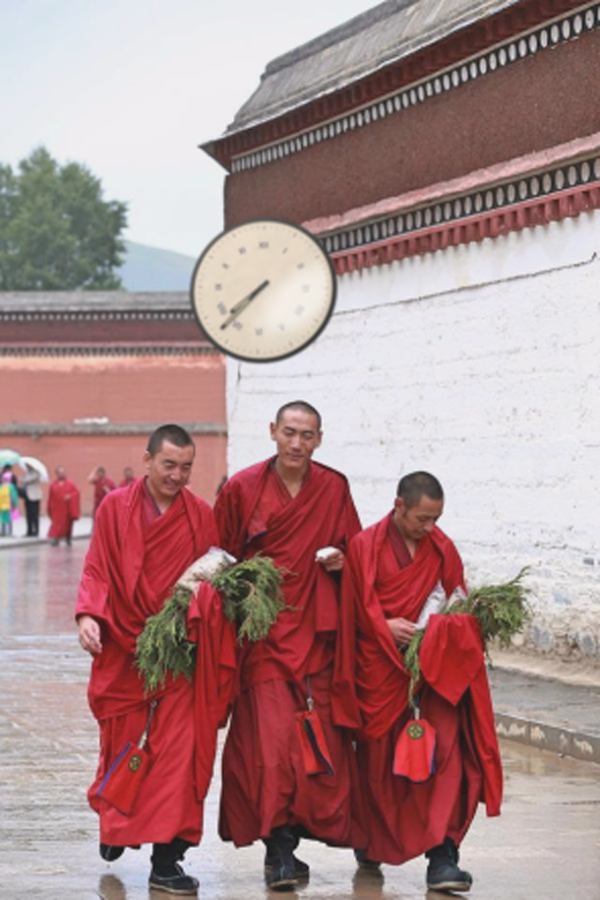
7h37
